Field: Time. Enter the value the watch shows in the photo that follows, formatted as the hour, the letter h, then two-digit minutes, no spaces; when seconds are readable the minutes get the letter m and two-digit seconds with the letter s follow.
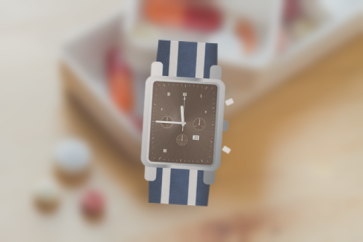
11h45
